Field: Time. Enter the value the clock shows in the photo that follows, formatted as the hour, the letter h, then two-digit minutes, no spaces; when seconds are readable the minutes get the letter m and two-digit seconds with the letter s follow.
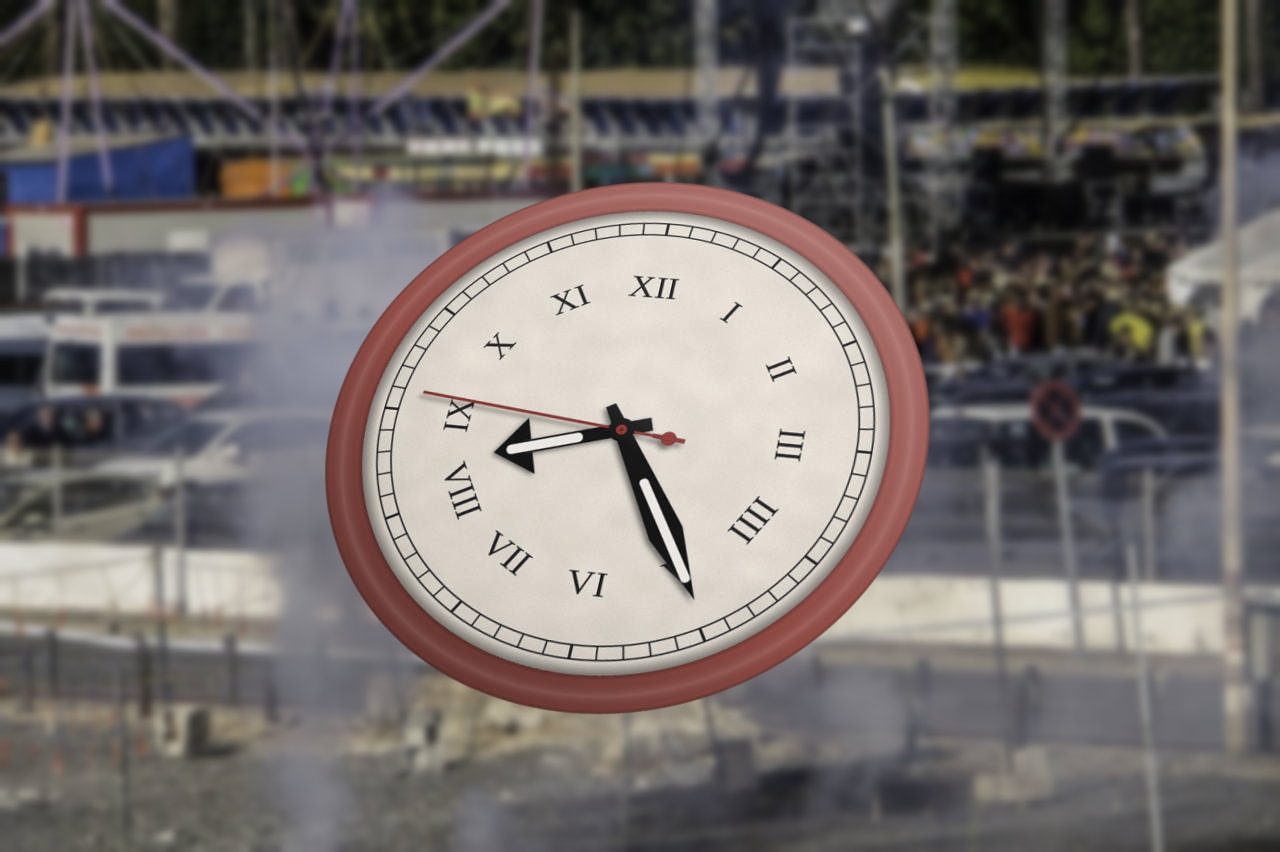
8h24m46s
